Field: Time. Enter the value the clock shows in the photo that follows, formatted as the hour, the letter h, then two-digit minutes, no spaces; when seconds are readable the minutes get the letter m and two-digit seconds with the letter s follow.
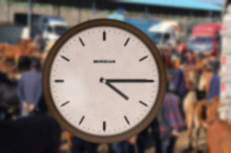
4h15
